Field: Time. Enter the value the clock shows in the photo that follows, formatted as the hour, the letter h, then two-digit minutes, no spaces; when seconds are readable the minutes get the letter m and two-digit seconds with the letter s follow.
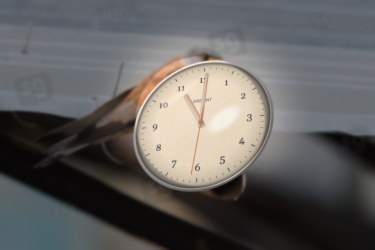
11h00m31s
